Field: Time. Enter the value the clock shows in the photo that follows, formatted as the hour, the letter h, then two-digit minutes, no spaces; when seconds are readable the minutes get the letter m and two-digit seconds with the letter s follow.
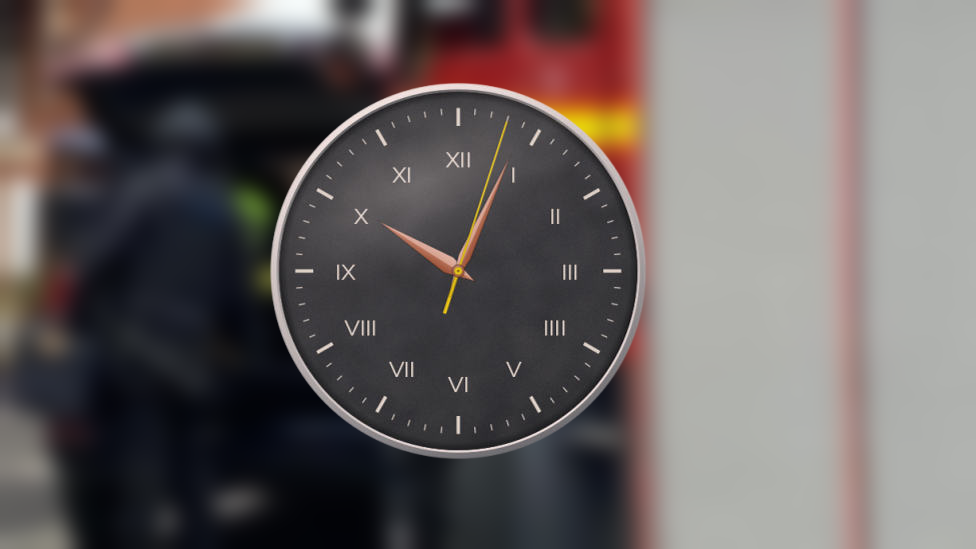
10h04m03s
